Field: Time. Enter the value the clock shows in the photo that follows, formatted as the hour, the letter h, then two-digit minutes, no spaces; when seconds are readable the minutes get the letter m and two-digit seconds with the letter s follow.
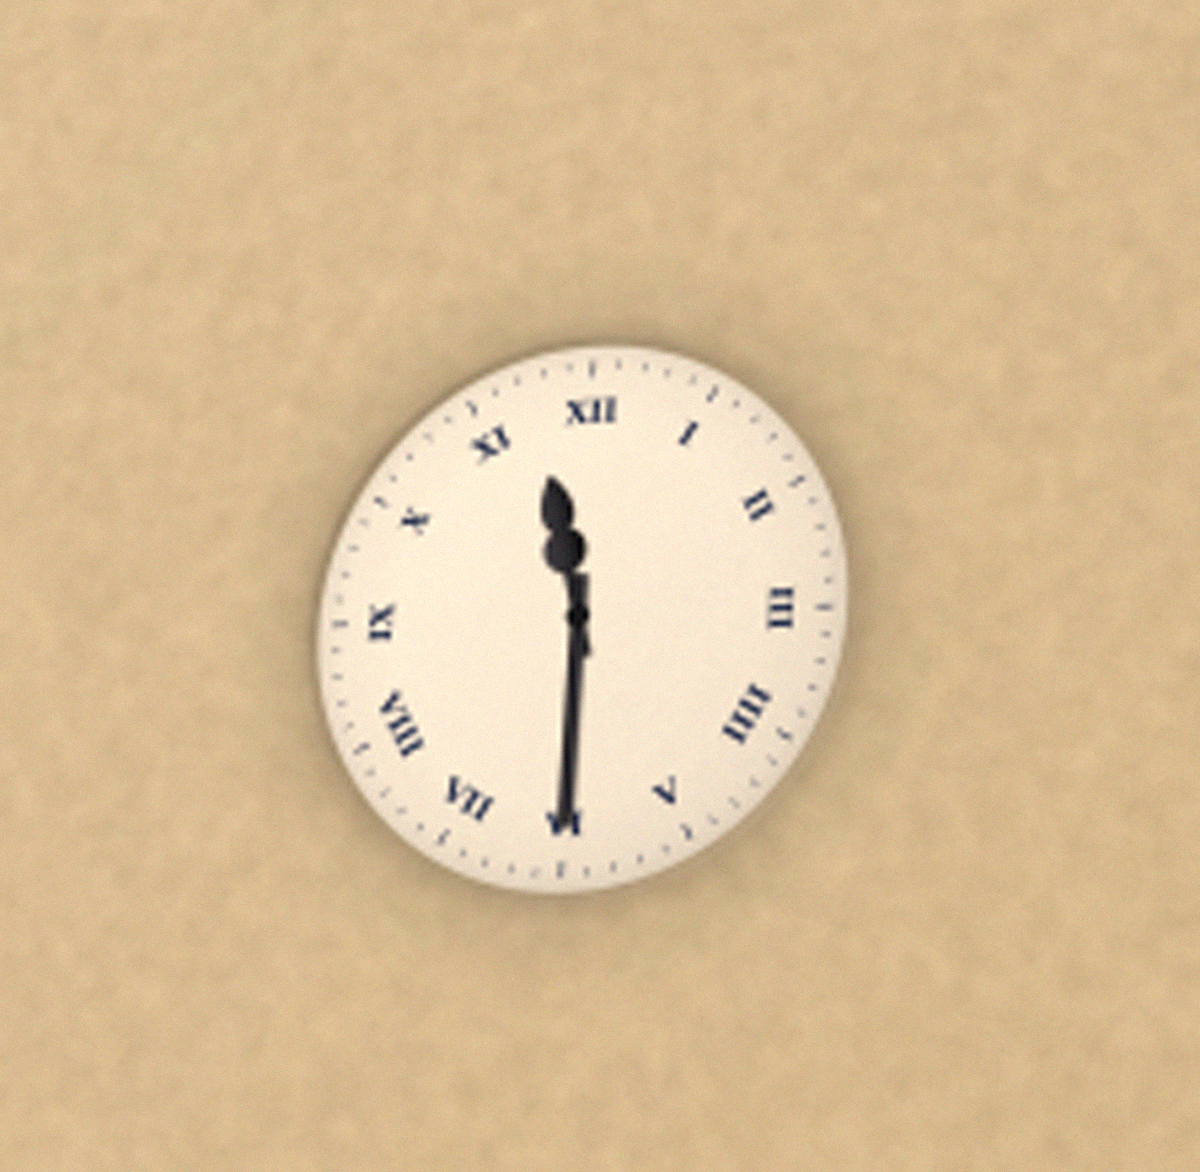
11h30
